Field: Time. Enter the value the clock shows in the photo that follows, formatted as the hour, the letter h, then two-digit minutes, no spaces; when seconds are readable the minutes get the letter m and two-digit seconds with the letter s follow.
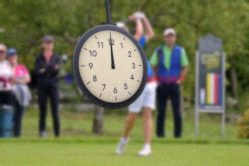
12h00
